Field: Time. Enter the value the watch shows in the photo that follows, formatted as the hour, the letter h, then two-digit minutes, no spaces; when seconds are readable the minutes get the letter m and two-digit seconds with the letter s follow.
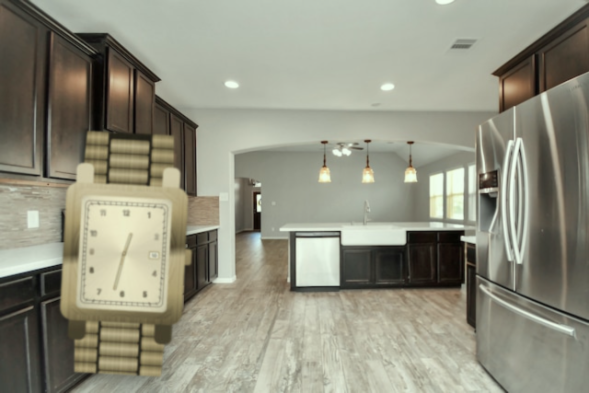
12h32
